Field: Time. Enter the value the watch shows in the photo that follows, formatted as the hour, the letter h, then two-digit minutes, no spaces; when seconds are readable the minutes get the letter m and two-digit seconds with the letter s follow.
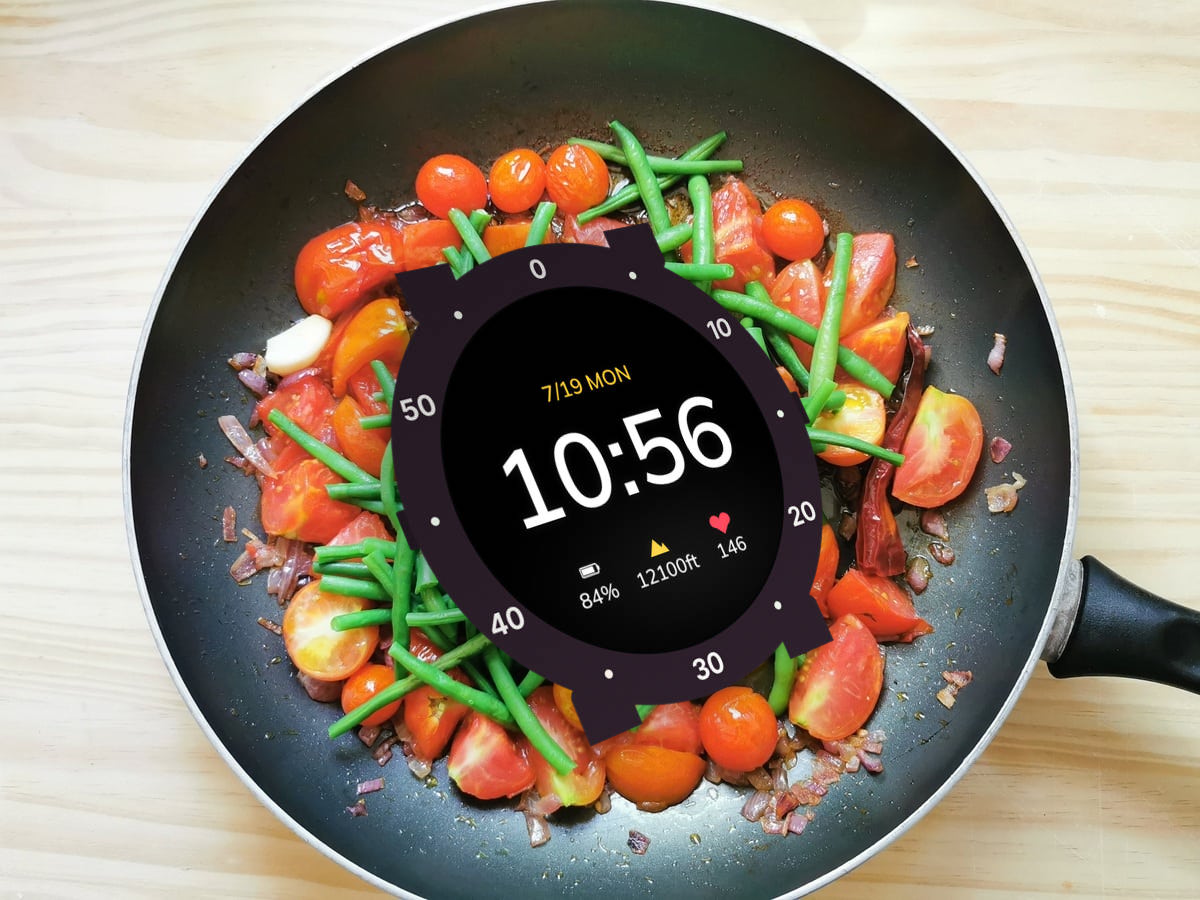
10h56
